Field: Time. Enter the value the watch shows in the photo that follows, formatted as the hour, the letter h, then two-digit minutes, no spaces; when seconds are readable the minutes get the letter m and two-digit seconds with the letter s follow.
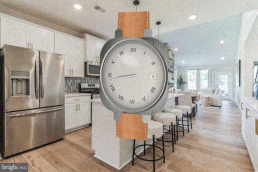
8h43
